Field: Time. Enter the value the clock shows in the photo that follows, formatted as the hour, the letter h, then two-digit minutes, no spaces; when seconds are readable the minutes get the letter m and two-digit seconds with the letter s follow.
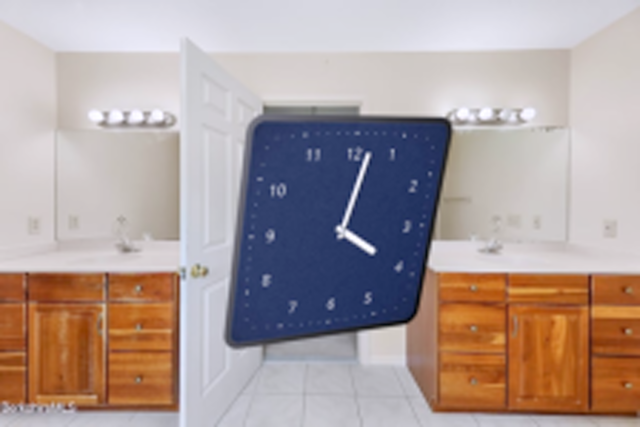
4h02
